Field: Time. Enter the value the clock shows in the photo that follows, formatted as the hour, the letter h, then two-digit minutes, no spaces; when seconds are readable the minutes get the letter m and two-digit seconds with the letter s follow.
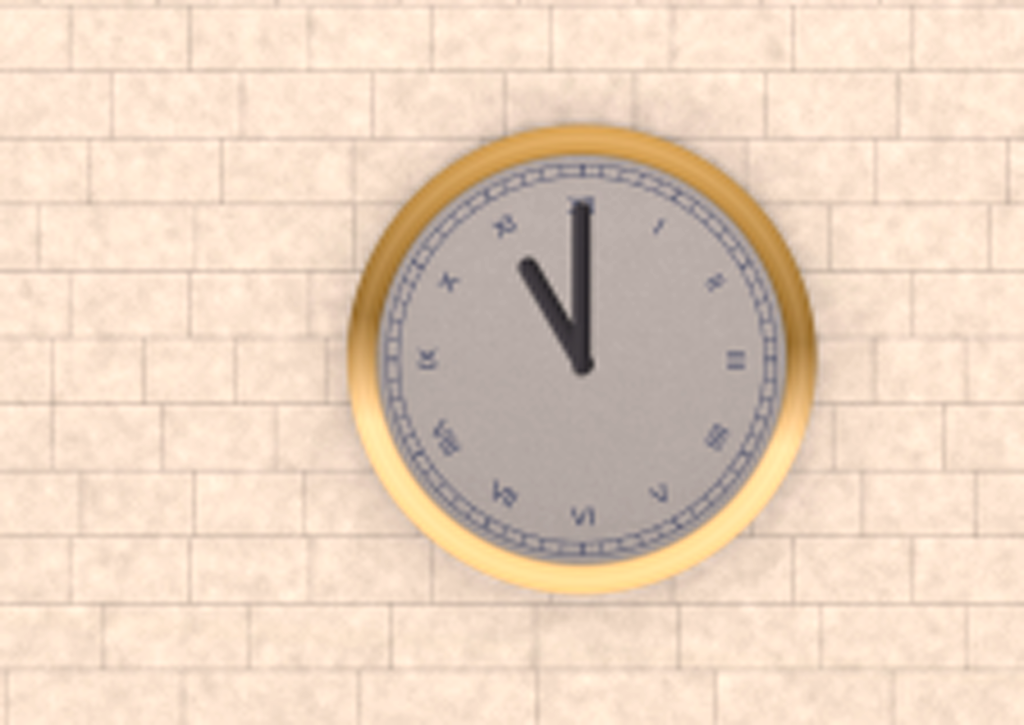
11h00
